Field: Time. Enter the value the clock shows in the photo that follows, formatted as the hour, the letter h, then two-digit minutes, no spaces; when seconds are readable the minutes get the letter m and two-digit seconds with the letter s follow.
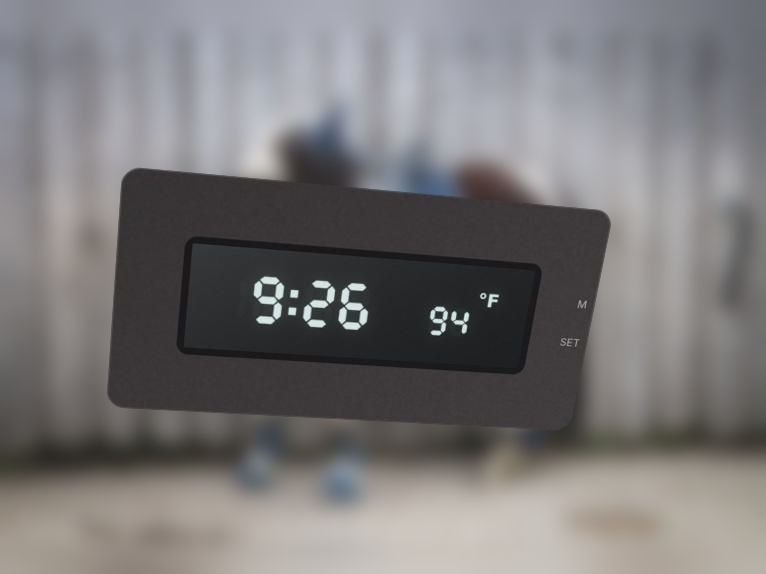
9h26
